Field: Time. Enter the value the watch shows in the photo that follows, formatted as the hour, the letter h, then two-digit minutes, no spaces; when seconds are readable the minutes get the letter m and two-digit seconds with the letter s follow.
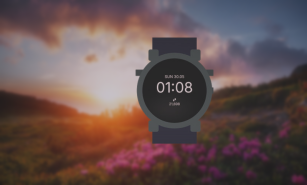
1h08
